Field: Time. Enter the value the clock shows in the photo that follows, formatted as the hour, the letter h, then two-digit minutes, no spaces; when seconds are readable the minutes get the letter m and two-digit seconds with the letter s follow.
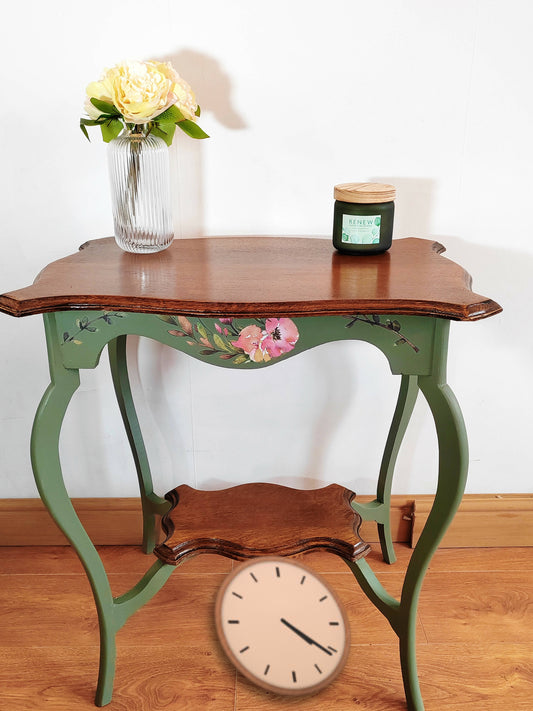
4h21
